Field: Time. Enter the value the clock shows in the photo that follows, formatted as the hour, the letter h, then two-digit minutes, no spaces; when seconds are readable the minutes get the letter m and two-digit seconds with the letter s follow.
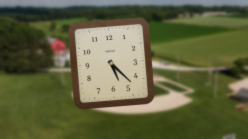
5h23
